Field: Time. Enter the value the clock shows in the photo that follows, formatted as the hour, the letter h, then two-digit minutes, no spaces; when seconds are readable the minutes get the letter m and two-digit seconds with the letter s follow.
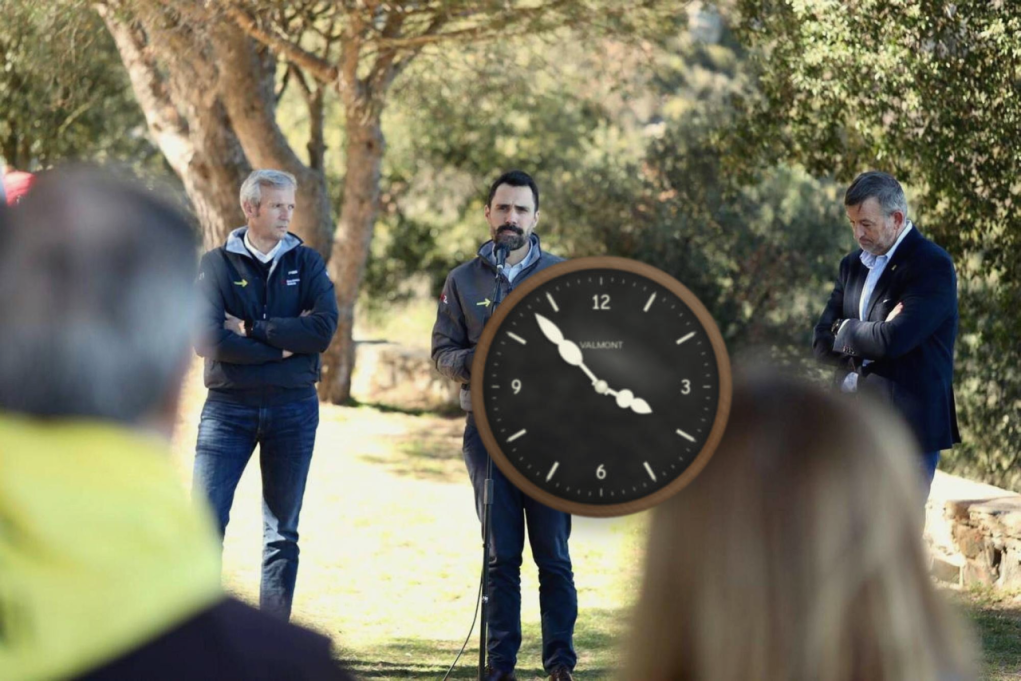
3h53
